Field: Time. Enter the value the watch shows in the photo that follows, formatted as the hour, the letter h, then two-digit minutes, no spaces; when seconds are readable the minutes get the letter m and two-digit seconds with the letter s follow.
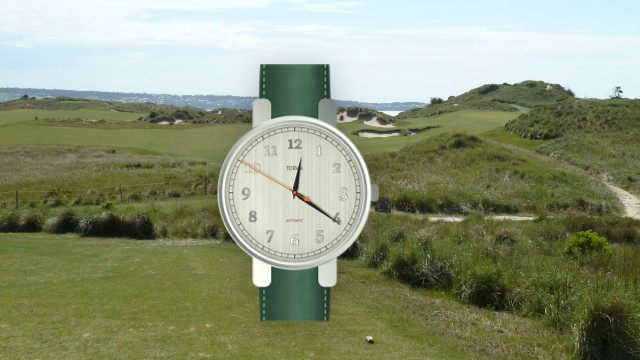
12h20m50s
